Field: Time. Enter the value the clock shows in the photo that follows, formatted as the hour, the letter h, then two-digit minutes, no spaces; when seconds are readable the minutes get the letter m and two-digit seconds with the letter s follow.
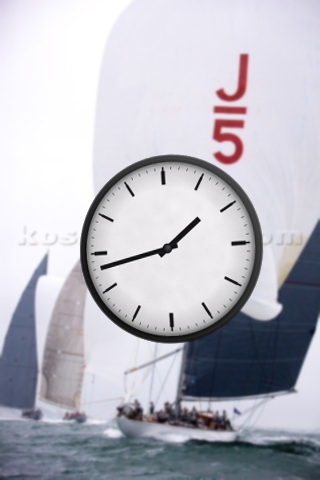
1h43
